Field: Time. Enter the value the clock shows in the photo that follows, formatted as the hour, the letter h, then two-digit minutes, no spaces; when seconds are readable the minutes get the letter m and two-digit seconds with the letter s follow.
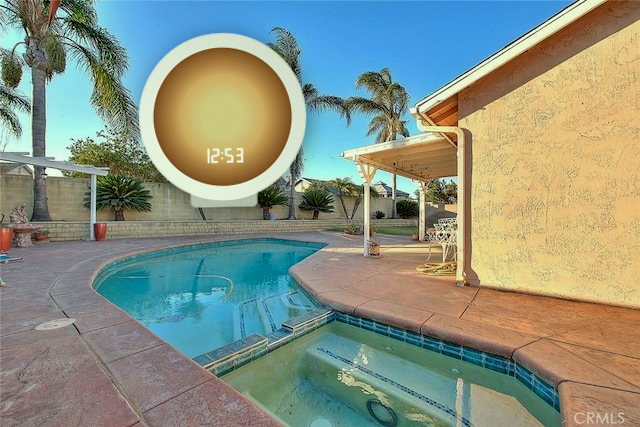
12h53
